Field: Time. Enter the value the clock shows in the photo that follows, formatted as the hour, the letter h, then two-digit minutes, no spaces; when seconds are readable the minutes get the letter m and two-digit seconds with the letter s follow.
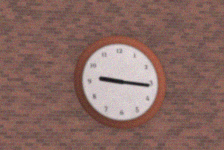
9h16
